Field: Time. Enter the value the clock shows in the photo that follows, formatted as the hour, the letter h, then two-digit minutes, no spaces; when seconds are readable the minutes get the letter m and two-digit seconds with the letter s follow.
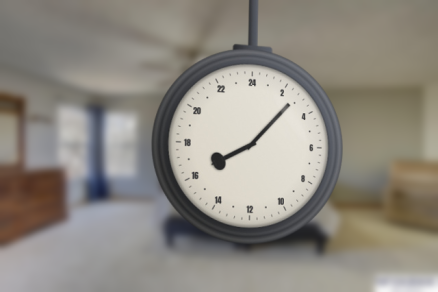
16h07
